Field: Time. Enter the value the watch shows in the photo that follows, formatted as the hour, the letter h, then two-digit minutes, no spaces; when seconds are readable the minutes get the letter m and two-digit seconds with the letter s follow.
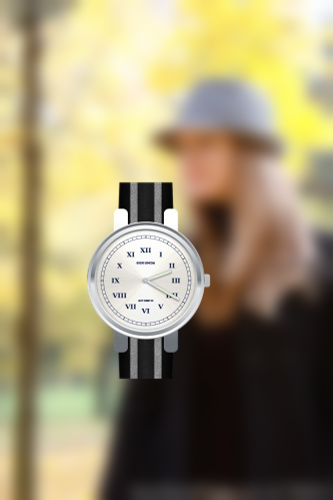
2h20
